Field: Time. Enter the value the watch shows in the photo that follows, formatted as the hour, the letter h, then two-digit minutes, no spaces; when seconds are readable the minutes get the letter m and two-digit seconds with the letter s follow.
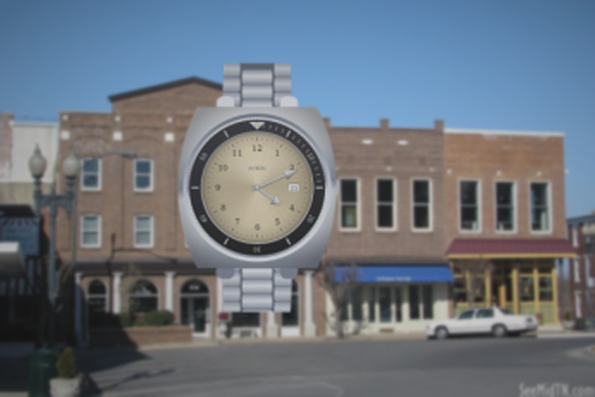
4h11
